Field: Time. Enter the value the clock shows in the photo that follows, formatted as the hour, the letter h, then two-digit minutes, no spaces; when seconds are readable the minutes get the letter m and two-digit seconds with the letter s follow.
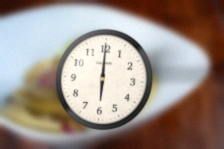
6h00
